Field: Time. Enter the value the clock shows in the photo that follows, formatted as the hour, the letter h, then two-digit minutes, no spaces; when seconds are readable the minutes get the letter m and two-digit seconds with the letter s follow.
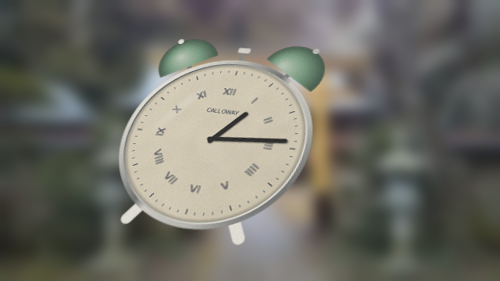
1h14
